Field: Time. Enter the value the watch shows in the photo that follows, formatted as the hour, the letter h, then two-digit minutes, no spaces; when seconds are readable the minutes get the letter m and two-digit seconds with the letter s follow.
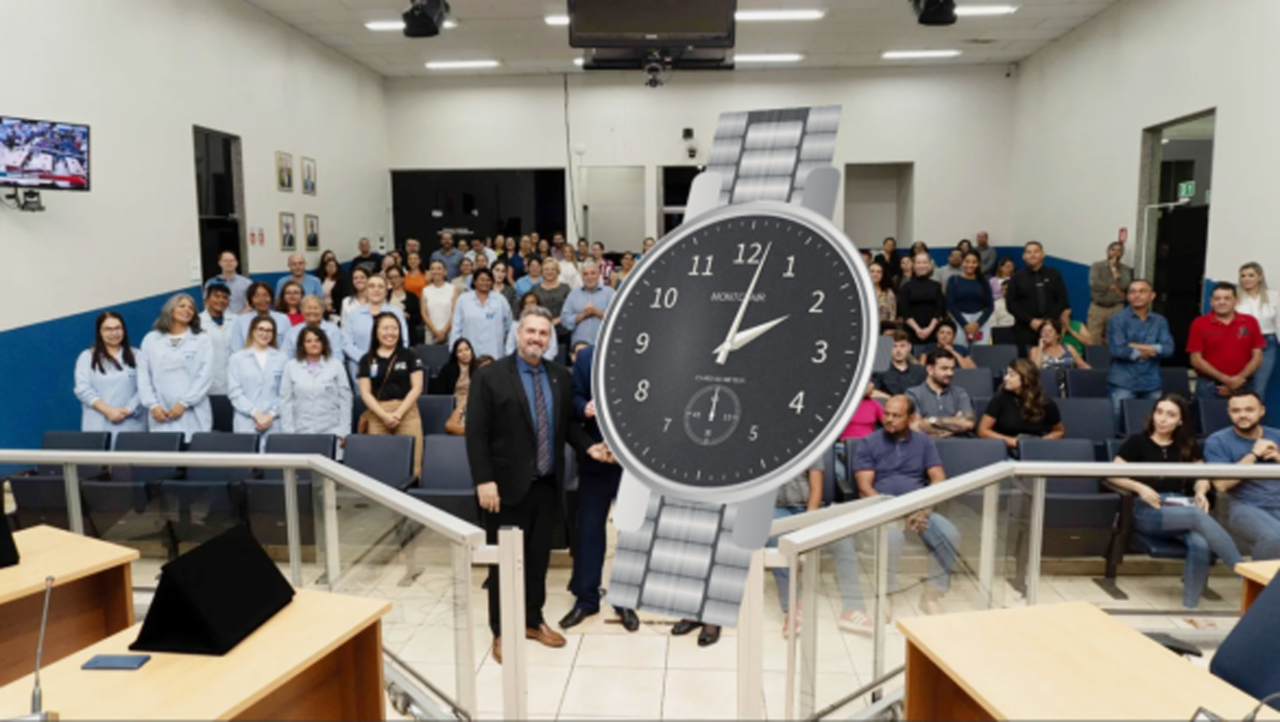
2h02
